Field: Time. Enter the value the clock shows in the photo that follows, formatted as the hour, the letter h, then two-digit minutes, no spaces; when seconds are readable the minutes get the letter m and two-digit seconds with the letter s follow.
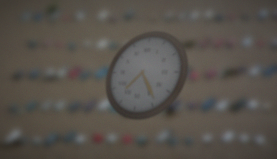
7h24
